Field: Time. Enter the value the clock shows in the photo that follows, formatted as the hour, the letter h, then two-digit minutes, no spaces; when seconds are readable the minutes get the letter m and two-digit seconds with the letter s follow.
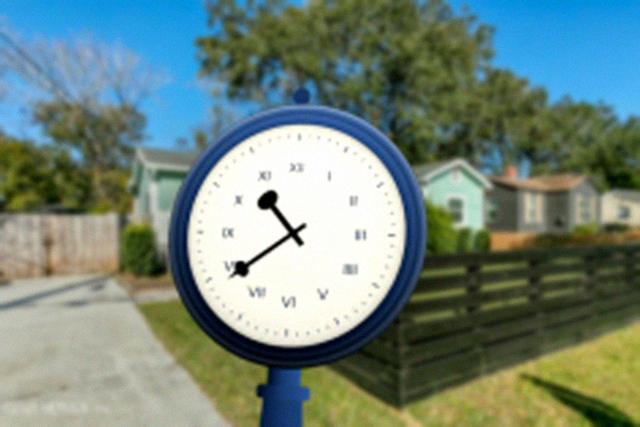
10h39
